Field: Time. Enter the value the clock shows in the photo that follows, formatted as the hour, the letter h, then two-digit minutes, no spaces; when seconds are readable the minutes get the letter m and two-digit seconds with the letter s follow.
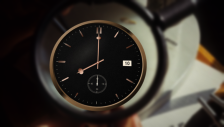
8h00
